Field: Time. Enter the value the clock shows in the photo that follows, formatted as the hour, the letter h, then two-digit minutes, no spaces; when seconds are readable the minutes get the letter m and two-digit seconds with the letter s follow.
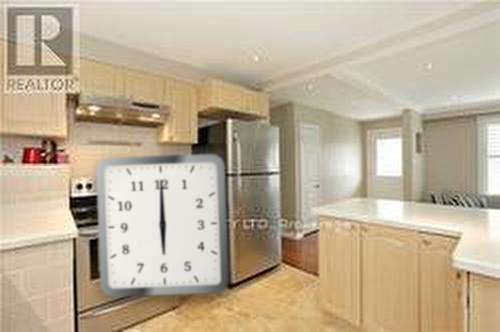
6h00
